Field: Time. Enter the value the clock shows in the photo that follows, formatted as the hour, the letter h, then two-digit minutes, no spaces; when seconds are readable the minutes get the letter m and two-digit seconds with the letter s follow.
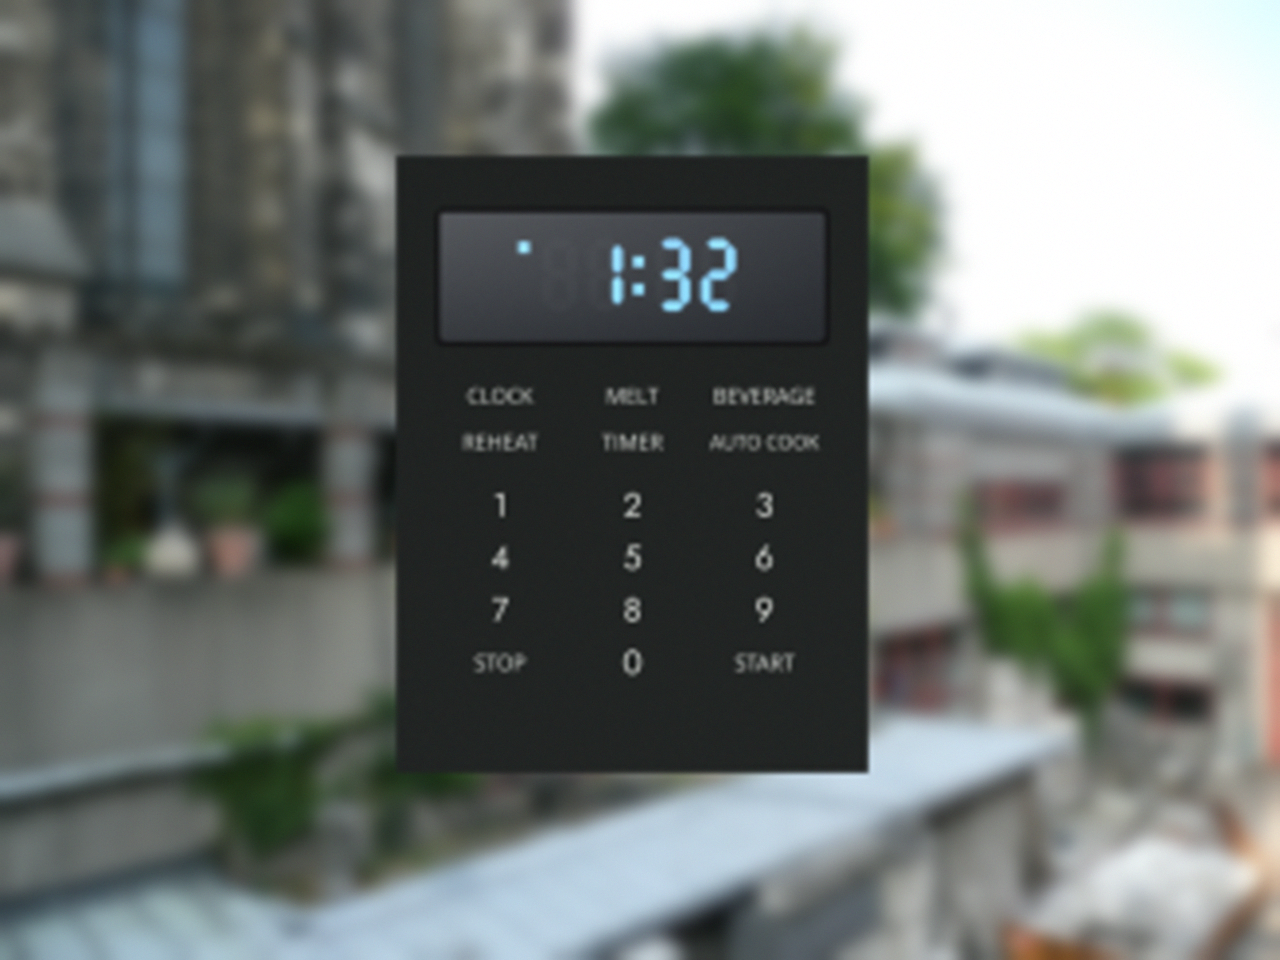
1h32
